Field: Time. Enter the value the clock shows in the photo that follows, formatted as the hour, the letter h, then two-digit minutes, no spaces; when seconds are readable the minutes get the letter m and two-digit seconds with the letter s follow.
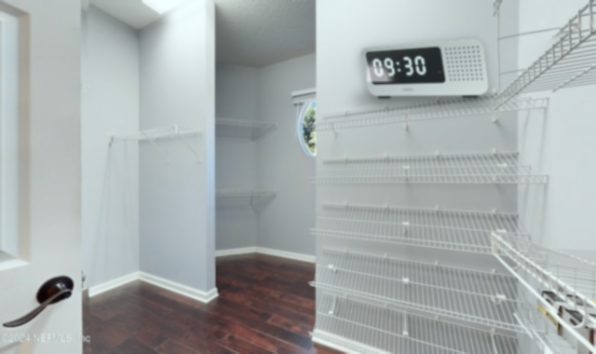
9h30
